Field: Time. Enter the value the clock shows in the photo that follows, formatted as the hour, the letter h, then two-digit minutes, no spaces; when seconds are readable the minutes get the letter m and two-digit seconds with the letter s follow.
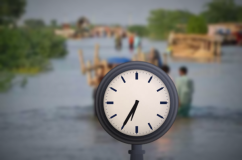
6h35
